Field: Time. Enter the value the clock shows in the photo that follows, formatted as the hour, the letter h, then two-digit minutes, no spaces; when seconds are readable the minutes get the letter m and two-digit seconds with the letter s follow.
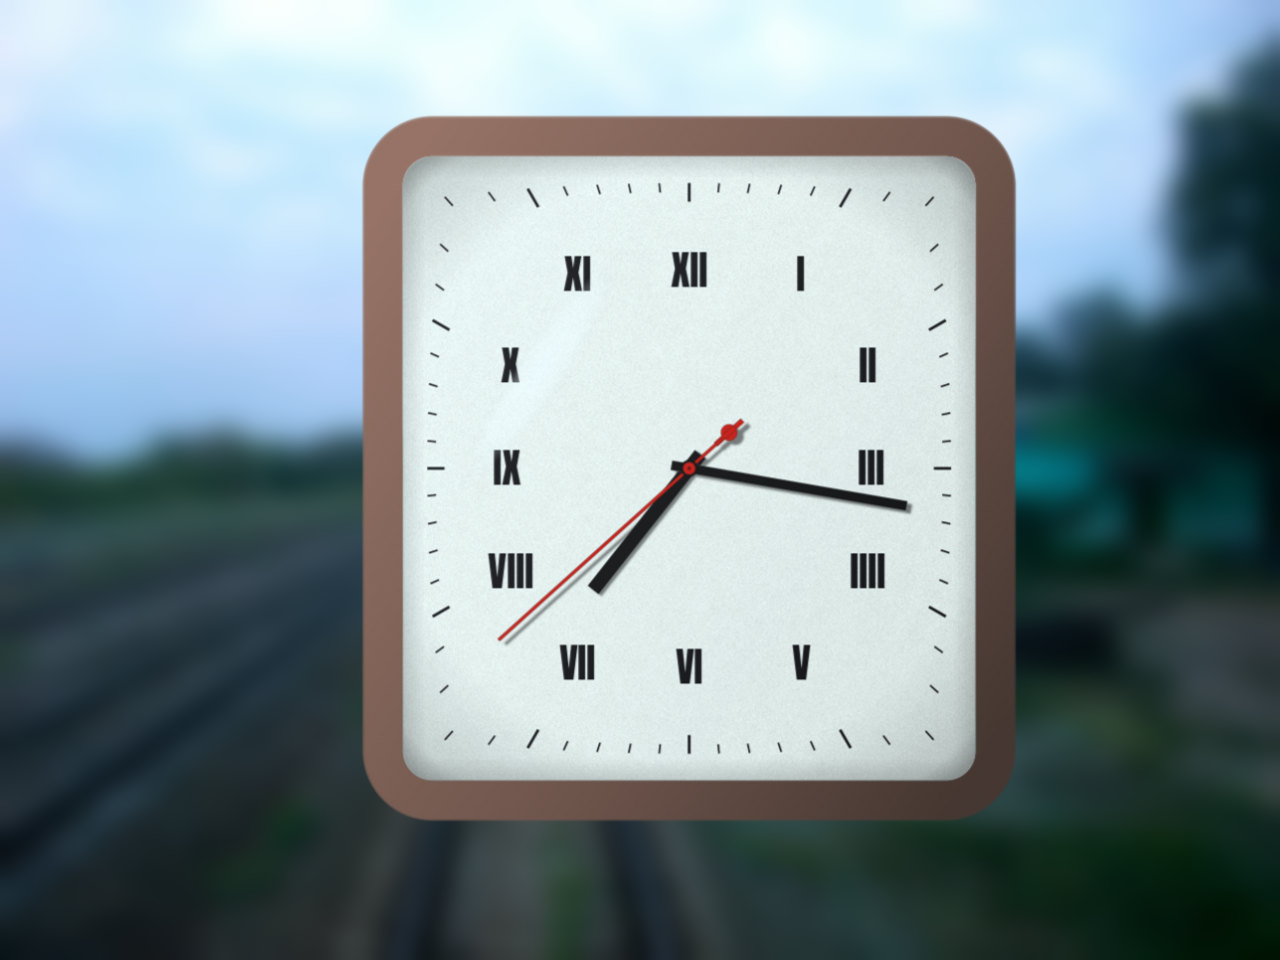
7h16m38s
